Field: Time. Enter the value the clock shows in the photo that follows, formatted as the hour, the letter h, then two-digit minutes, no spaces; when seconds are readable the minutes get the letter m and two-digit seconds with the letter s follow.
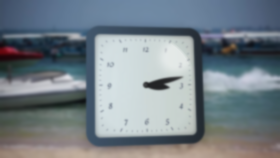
3h13
